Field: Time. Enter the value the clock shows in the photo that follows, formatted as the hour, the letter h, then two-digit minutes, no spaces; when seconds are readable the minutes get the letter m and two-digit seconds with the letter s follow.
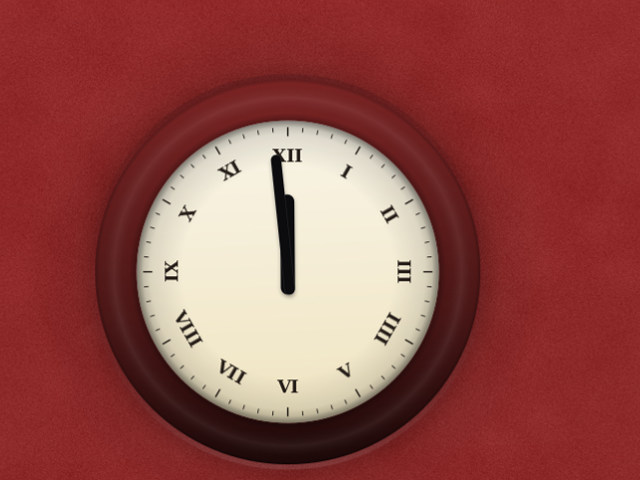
11h59
